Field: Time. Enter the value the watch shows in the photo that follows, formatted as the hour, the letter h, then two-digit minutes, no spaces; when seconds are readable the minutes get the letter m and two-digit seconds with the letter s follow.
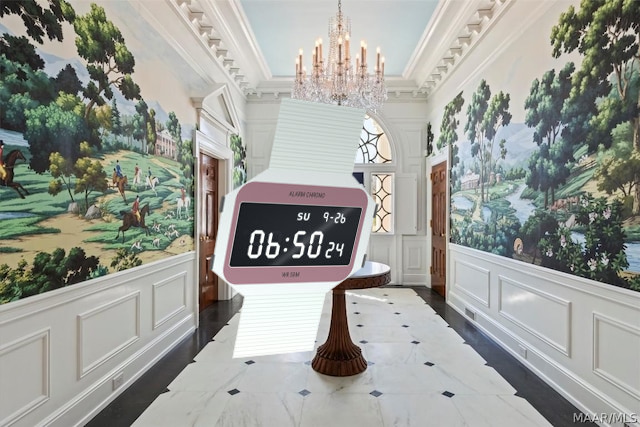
6h50m24s
